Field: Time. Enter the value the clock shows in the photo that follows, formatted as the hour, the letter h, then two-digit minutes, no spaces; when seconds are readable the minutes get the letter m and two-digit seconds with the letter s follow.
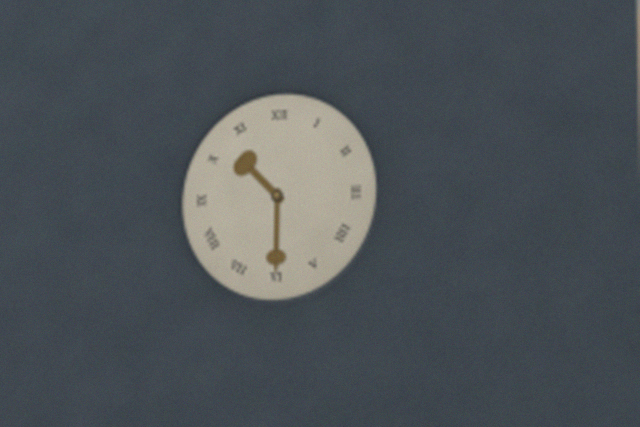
10h30
